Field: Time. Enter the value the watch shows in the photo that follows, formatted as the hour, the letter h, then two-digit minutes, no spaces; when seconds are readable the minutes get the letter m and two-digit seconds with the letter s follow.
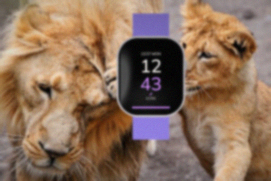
12h43
